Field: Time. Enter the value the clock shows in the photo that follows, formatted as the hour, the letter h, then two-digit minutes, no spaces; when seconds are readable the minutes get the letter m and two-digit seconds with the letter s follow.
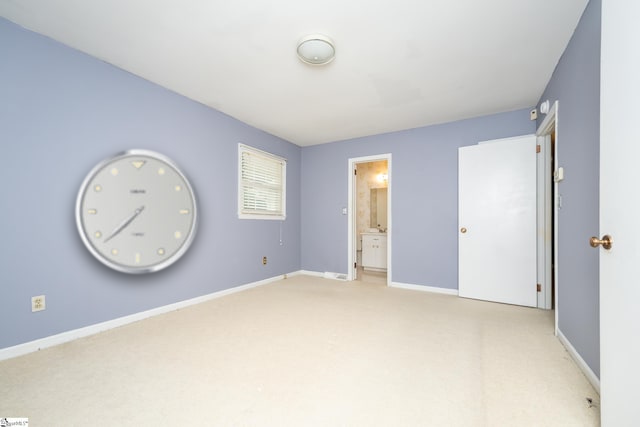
7h38
